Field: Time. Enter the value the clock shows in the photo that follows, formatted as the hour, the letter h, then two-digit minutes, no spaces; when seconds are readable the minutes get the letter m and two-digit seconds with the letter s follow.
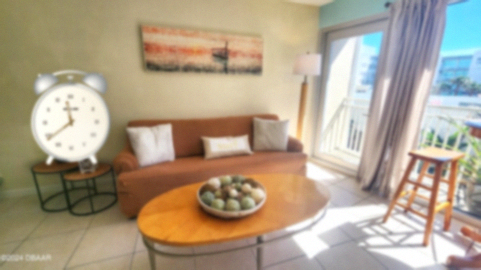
11h39
